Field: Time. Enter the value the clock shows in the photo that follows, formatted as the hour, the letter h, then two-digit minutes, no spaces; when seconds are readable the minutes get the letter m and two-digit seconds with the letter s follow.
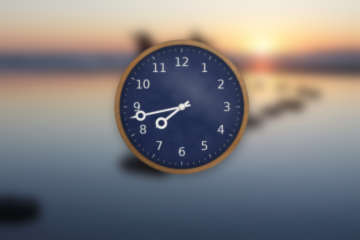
7h43
